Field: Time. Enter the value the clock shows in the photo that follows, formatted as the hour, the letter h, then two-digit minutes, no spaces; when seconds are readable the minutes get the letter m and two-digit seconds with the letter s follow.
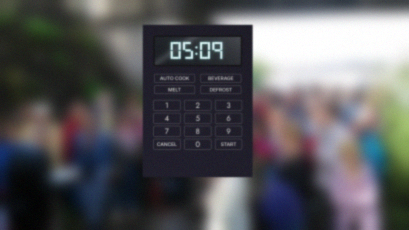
5h09
